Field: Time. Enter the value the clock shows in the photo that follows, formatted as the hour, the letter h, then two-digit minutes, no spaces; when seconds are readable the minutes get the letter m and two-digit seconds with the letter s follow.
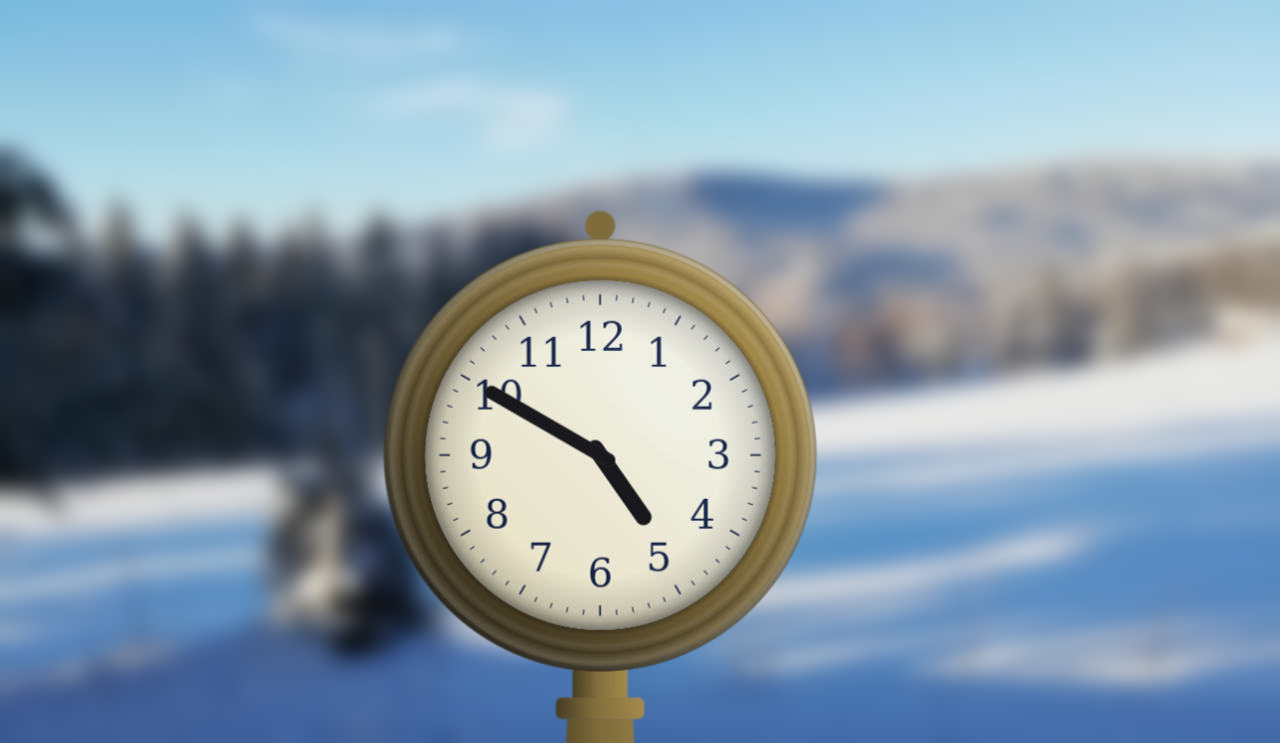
4h50
